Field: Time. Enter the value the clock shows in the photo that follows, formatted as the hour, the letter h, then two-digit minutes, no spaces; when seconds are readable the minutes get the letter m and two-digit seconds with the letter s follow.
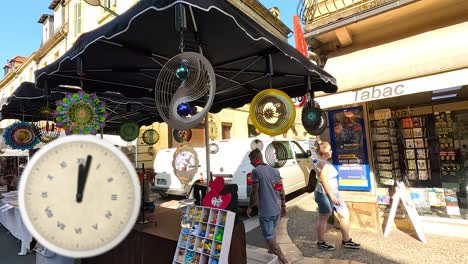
12h02
